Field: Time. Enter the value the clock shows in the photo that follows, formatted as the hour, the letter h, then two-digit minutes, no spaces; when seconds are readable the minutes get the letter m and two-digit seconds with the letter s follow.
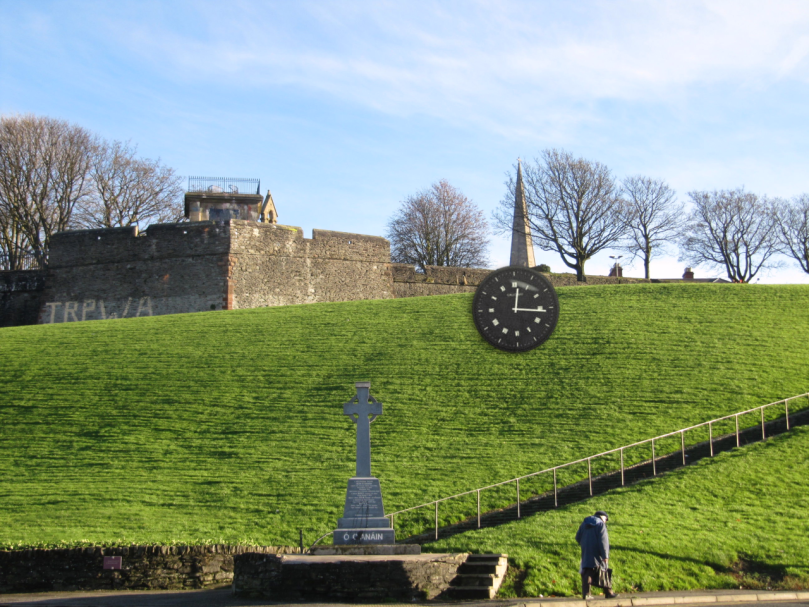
12h16
